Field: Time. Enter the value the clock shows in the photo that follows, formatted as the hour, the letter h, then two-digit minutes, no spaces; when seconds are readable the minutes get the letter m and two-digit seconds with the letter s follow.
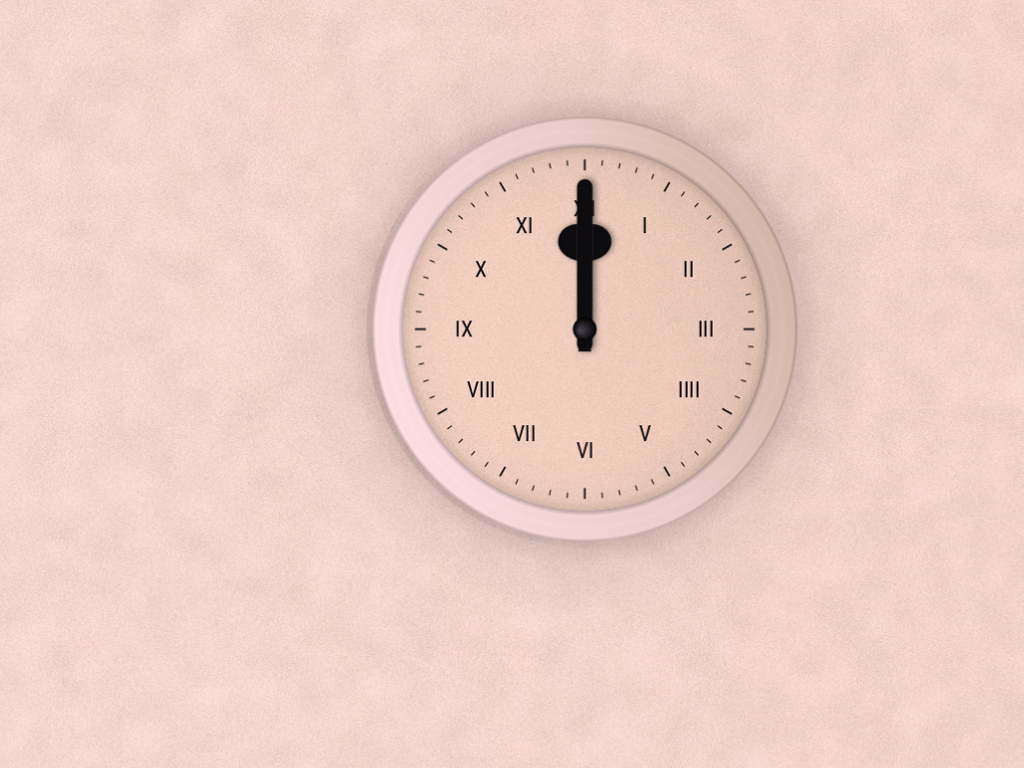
12h00
